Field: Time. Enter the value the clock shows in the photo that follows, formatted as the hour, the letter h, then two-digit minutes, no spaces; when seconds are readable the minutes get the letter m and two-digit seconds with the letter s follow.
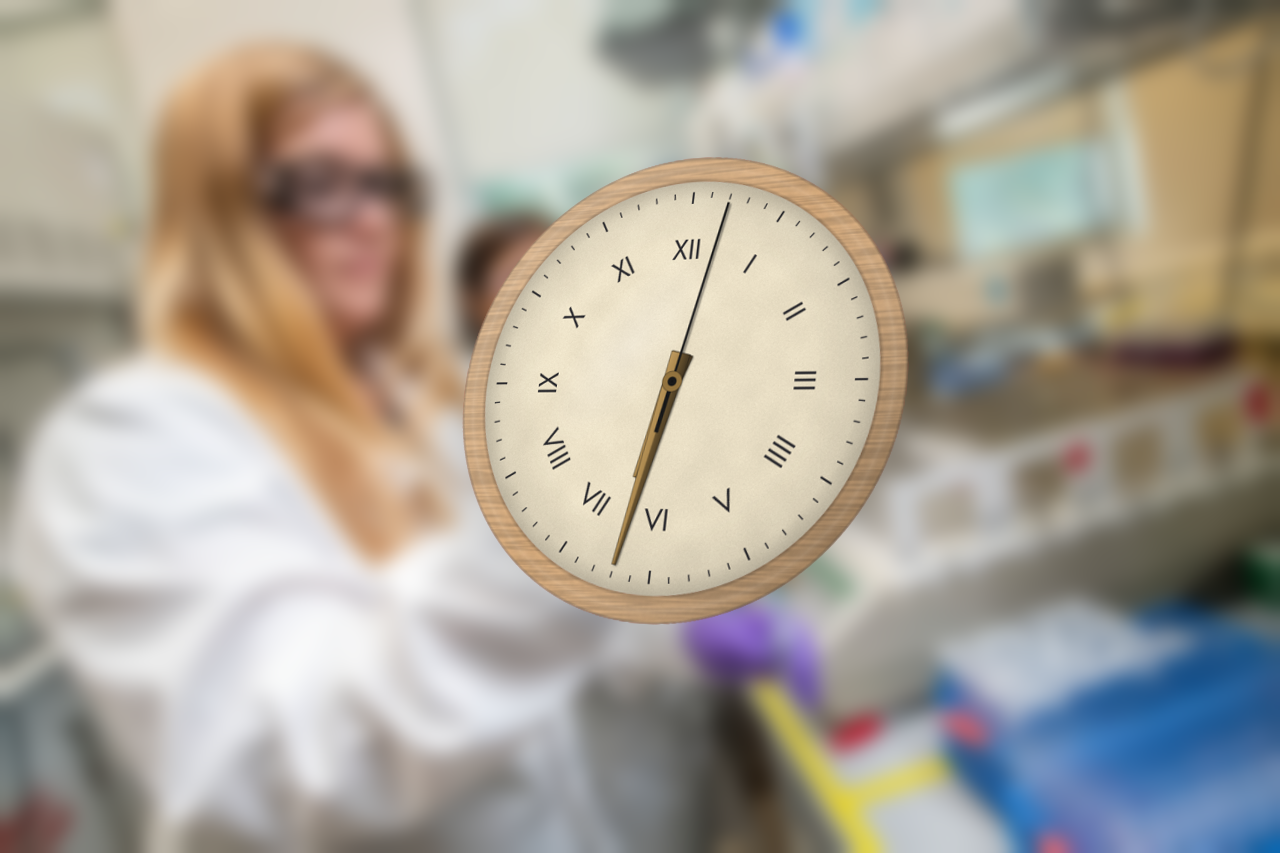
6h32m02s
